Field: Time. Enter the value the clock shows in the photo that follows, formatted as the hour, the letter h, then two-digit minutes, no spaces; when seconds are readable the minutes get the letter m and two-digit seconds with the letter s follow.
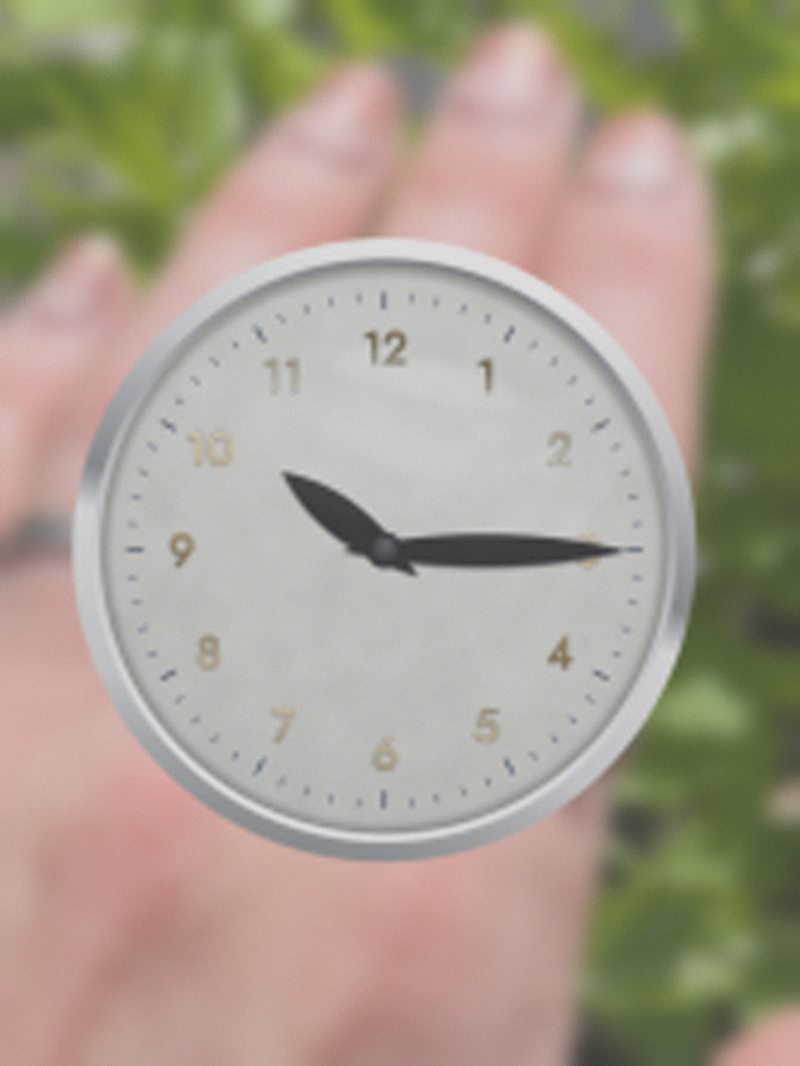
10h15
